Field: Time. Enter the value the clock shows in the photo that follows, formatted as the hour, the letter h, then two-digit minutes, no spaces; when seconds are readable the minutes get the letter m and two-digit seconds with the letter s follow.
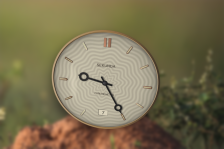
9h25
